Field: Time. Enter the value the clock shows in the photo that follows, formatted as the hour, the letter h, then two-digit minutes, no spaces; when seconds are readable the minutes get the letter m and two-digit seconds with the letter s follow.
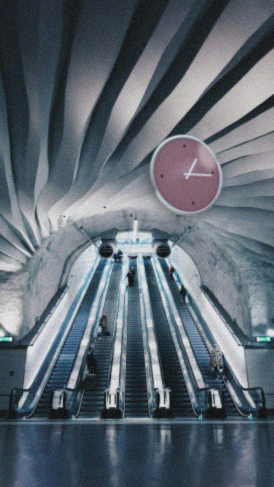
1h16
